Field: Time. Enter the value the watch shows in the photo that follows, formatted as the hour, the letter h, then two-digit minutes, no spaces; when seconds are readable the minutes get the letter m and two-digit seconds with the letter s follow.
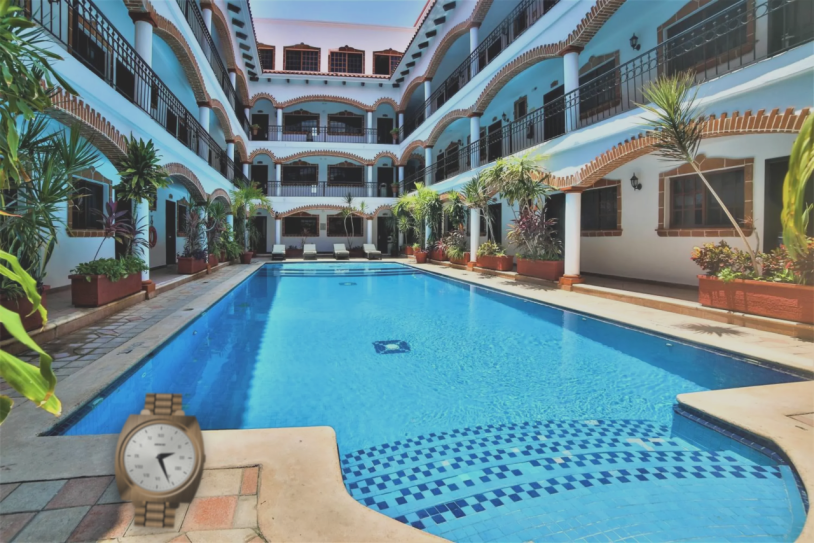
2h26
